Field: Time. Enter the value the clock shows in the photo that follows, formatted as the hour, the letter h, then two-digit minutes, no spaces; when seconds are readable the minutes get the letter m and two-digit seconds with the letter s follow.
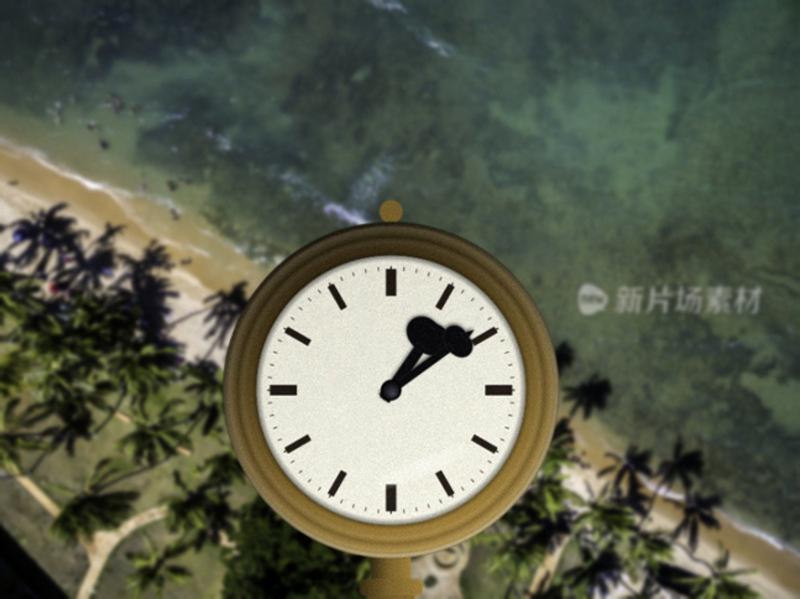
1h09
